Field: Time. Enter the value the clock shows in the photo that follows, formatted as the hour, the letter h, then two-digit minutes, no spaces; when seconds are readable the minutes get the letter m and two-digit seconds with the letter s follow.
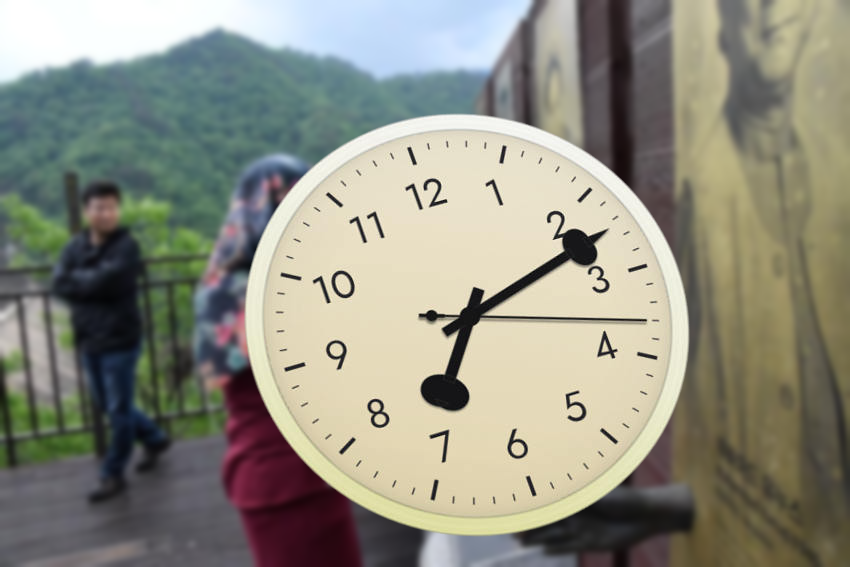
7h12m18s
